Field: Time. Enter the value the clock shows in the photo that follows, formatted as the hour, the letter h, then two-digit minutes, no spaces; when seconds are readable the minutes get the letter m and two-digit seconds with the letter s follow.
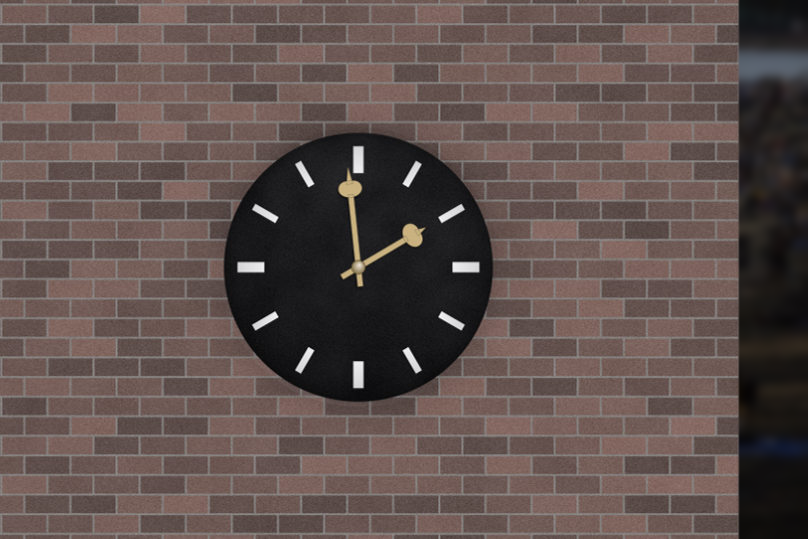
1h59
